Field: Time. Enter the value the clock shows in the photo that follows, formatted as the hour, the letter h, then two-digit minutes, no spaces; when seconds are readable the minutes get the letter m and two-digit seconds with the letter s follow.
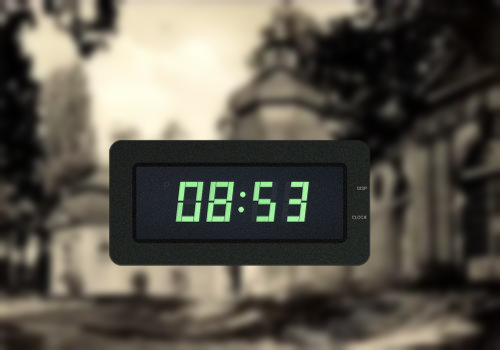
8h53
